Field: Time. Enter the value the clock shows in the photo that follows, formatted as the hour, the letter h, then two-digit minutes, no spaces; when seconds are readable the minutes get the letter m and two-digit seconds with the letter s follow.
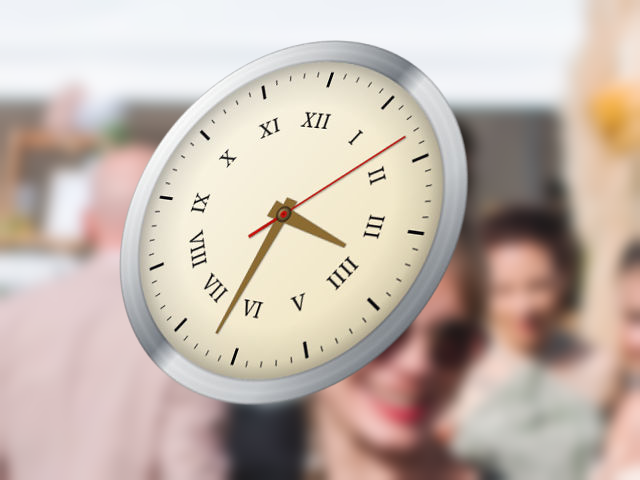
3h32m08s
